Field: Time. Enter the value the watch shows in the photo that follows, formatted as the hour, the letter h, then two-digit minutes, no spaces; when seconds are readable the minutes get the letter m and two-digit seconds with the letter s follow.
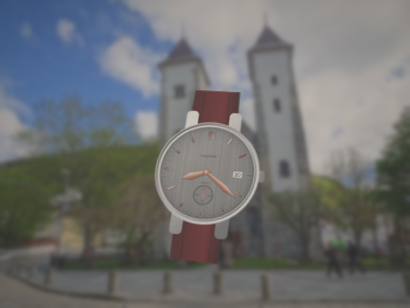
8h21
